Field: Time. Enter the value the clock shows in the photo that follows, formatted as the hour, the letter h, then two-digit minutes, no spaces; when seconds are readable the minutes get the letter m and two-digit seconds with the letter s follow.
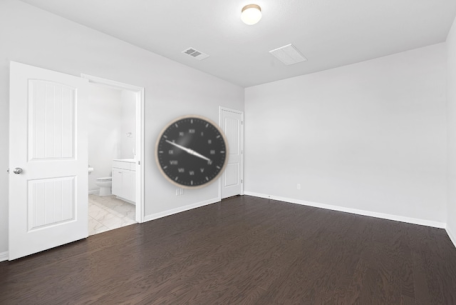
3h49
